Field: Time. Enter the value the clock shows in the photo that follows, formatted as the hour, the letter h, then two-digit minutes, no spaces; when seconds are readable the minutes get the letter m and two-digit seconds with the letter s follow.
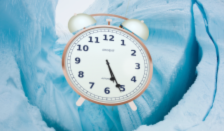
5h26
